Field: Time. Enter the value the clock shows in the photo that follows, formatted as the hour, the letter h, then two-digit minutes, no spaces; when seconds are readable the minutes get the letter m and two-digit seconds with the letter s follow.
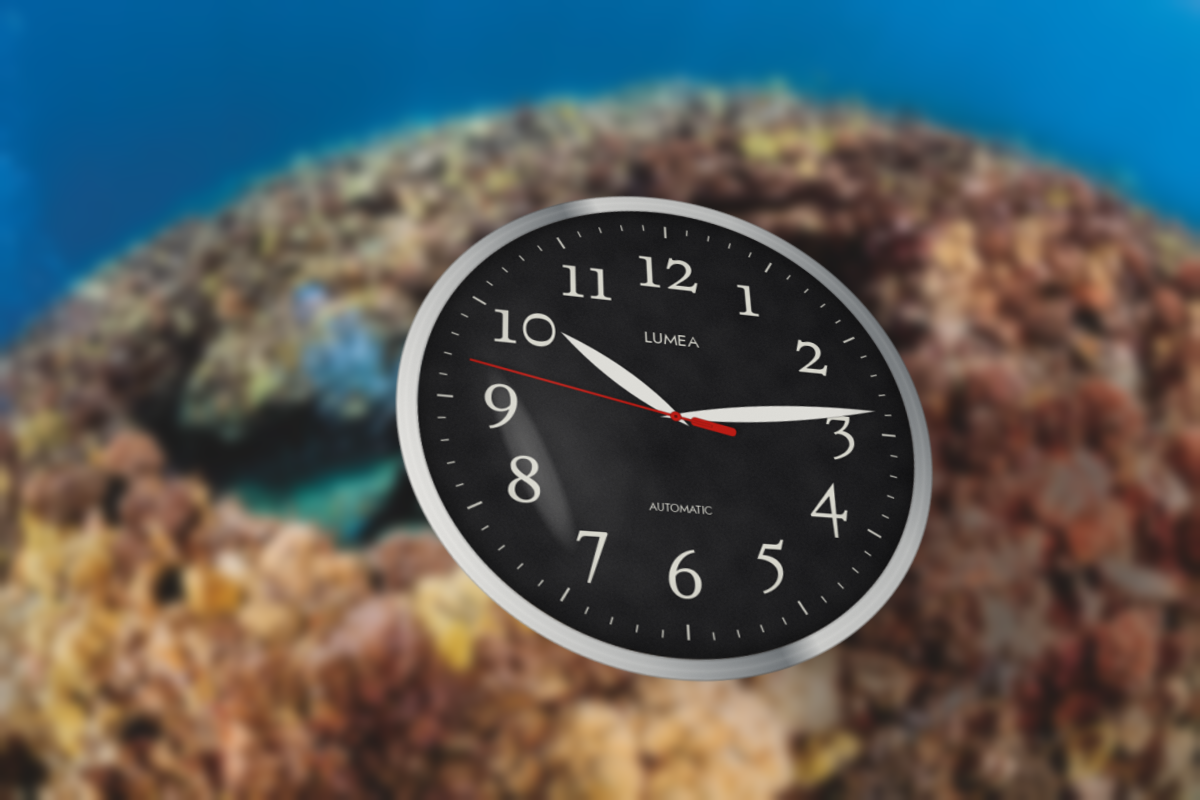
10h13m47s
